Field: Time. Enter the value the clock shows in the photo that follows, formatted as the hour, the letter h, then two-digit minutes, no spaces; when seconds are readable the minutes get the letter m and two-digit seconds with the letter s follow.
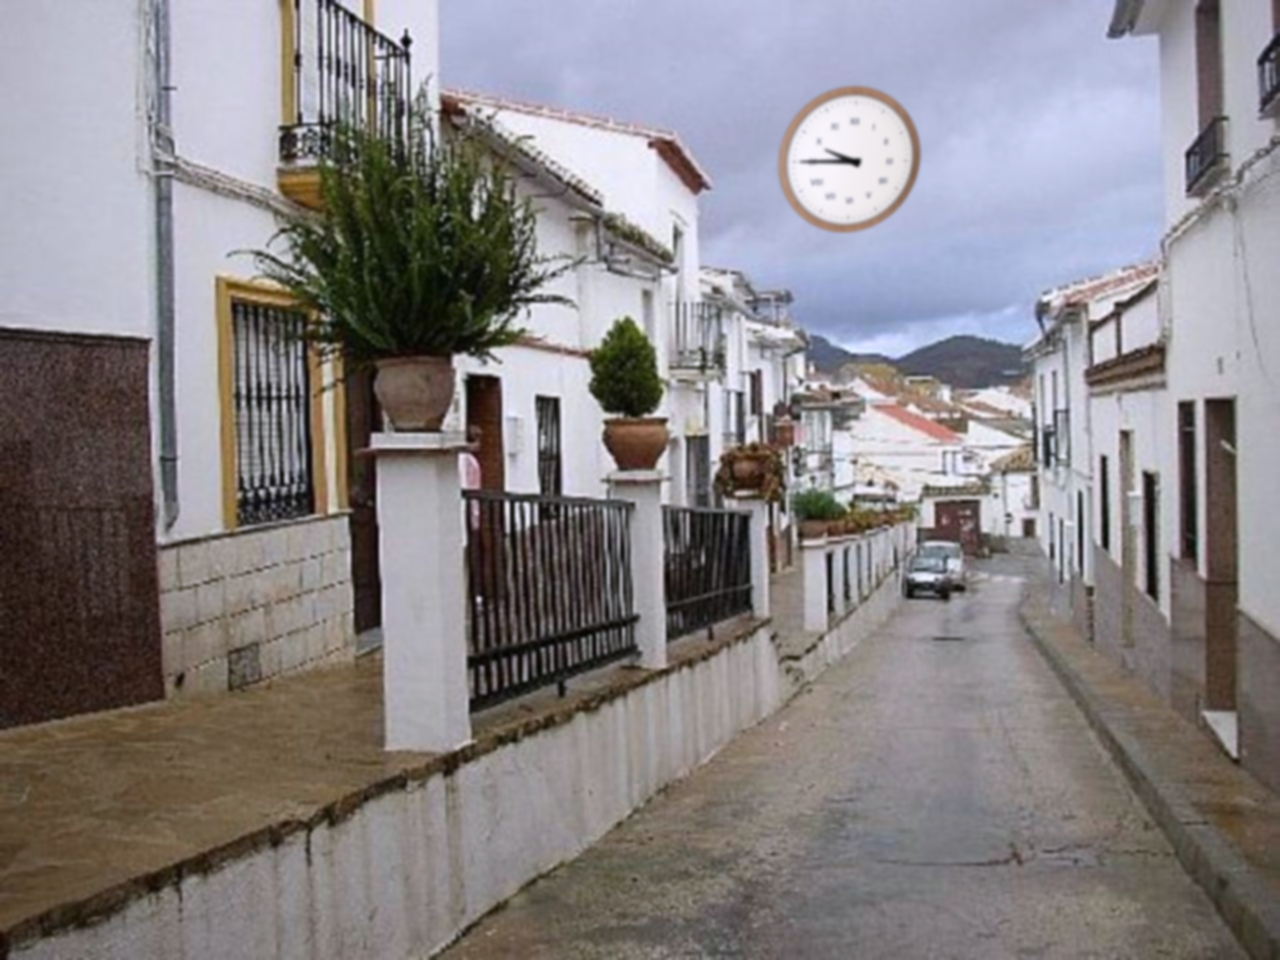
9h45
